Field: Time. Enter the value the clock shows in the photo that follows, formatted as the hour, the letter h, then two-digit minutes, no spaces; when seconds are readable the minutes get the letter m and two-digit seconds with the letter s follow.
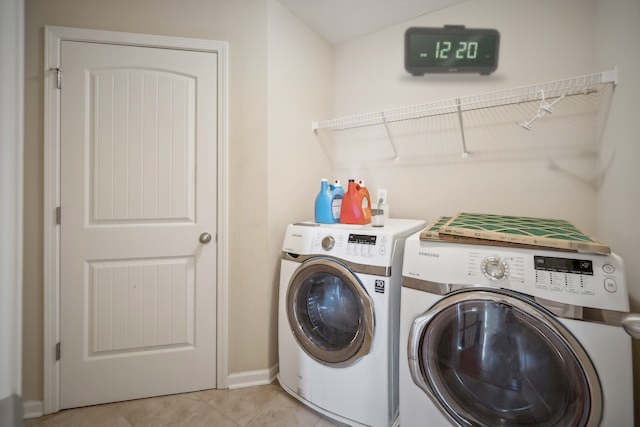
12h20
